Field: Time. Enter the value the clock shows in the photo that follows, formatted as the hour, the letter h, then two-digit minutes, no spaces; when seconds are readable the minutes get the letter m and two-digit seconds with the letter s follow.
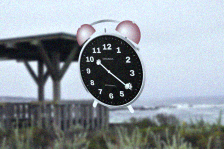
10h21
